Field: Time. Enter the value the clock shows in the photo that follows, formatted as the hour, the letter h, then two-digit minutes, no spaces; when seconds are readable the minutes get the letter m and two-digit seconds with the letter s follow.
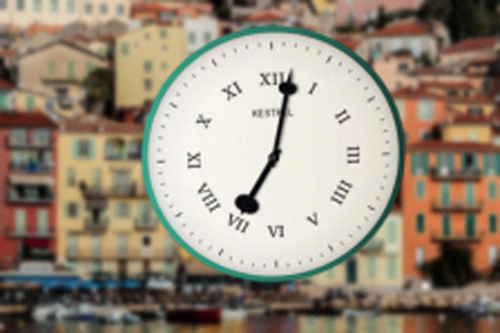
7h02
